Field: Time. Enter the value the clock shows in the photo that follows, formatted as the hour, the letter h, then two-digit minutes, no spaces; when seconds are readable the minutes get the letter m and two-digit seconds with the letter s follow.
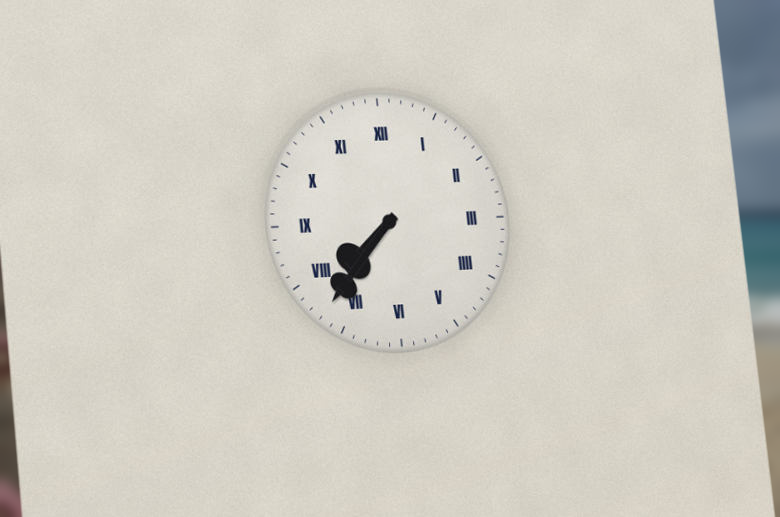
7h37
